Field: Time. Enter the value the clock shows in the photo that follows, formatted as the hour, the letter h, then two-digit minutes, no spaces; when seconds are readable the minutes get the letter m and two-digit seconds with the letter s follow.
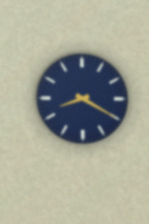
8h20
